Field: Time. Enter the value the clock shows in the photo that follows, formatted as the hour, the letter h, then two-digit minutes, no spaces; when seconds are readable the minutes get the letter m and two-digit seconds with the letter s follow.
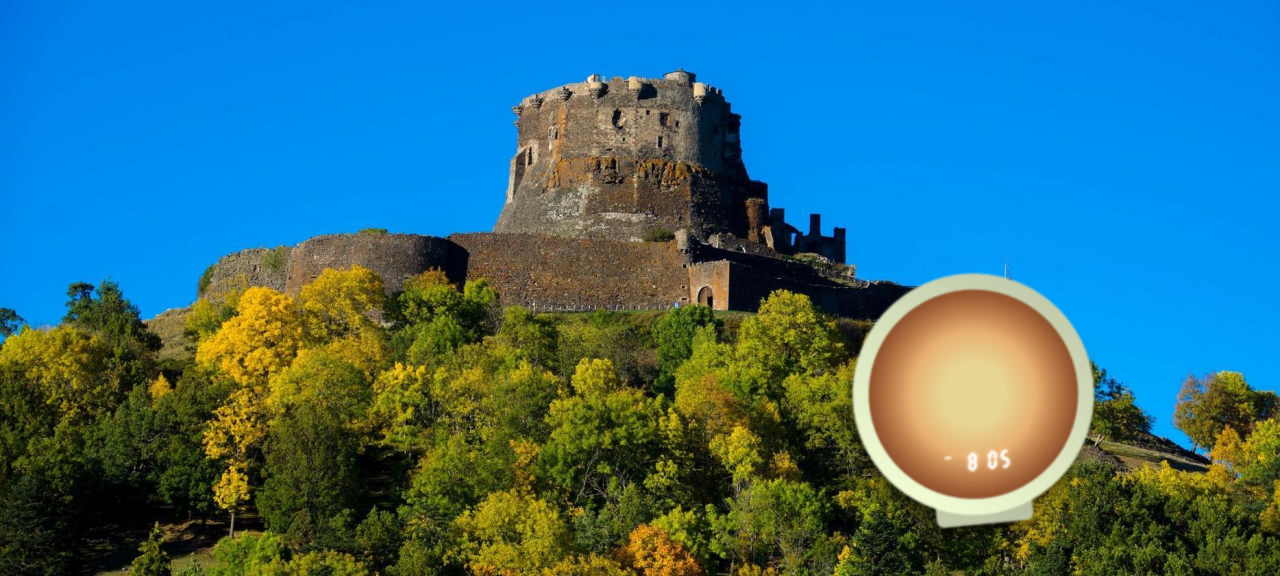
8h05
